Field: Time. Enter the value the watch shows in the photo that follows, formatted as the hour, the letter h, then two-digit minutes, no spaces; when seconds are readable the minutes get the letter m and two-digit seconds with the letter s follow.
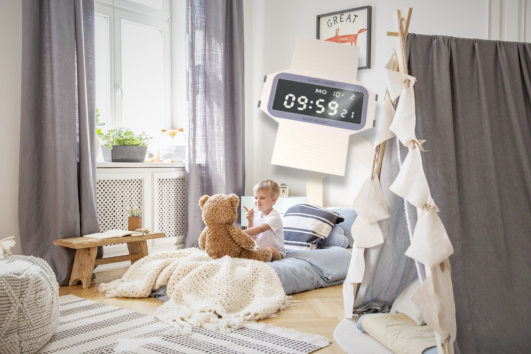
9h59m21s
